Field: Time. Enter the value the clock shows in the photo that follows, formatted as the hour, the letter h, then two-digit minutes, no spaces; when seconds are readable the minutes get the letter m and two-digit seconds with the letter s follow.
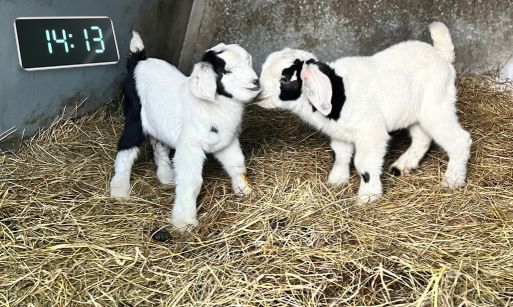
14h13
